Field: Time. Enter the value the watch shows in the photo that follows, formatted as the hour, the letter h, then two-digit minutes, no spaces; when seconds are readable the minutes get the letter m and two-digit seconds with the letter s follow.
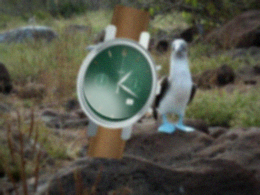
1h19
